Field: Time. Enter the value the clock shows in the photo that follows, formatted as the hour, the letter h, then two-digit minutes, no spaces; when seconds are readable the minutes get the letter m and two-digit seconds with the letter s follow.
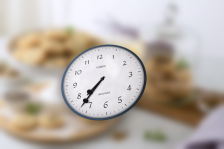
7h37
